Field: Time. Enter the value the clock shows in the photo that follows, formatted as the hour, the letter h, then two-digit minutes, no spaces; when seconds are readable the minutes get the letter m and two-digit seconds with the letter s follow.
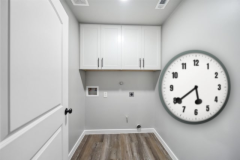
5h39
